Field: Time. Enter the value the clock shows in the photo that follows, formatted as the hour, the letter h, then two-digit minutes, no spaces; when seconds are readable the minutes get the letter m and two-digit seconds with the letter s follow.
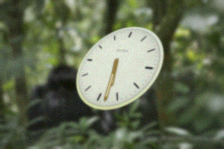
5h28
